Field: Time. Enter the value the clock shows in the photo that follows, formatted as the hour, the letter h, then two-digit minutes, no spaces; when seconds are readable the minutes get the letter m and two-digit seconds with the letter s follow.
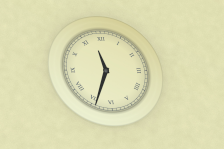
11h34
